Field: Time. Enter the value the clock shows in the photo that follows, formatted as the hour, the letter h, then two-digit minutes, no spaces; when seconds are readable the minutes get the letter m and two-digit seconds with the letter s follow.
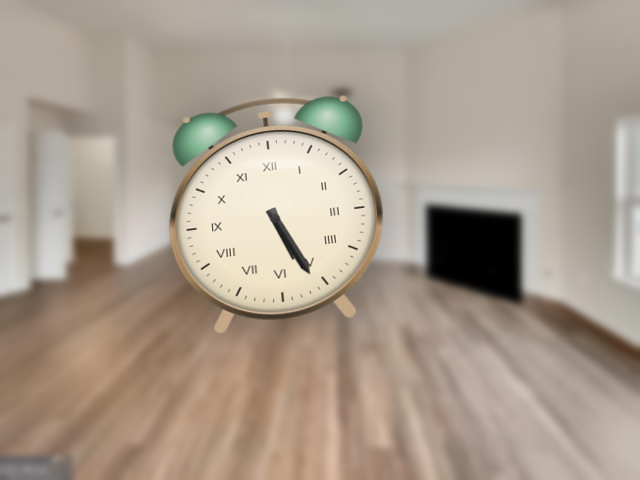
5h26
